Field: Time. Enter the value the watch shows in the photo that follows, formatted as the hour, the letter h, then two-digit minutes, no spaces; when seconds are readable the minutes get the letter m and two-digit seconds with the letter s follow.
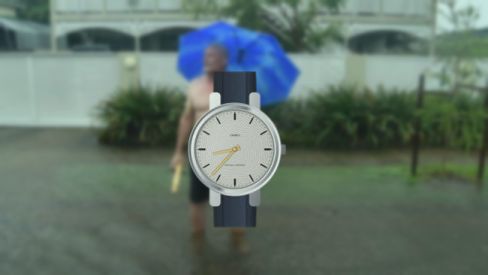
8h37
